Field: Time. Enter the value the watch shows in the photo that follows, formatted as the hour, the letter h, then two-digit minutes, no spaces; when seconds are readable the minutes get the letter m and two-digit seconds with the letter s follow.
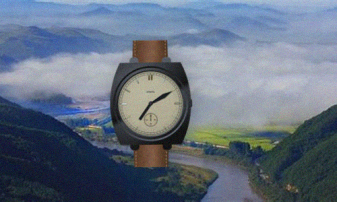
7h10
